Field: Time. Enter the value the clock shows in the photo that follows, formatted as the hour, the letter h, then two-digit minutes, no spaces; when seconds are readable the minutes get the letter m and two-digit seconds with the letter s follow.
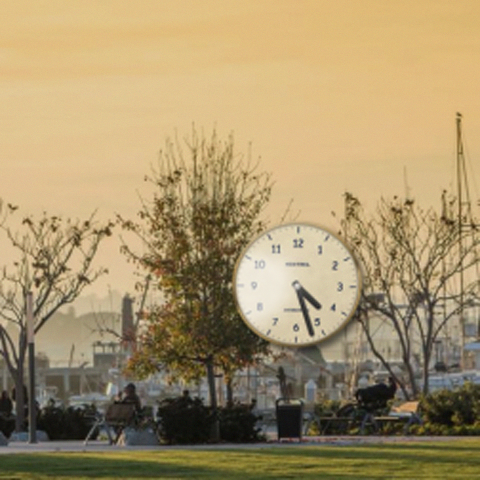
4h27
